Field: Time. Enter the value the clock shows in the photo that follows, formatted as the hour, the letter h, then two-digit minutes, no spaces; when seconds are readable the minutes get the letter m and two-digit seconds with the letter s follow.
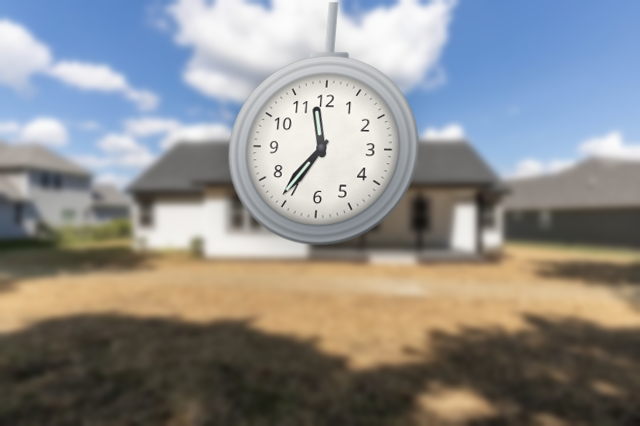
11h36
